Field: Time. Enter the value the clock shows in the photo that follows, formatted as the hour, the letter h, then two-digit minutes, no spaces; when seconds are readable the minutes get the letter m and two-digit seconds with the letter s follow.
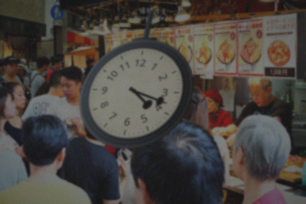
4h18
